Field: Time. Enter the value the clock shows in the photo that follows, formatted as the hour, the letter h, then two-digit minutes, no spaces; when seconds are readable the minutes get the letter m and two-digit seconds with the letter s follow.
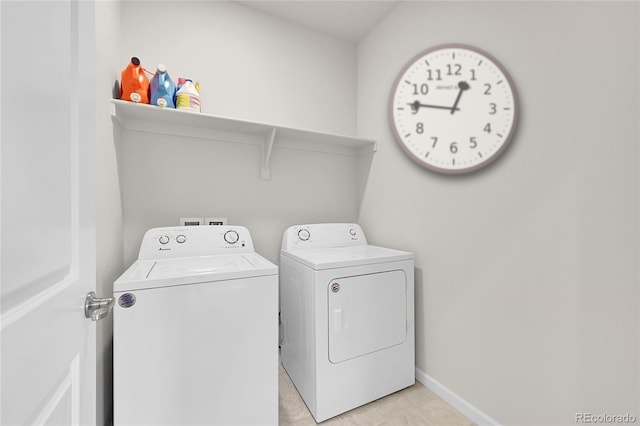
12h46
